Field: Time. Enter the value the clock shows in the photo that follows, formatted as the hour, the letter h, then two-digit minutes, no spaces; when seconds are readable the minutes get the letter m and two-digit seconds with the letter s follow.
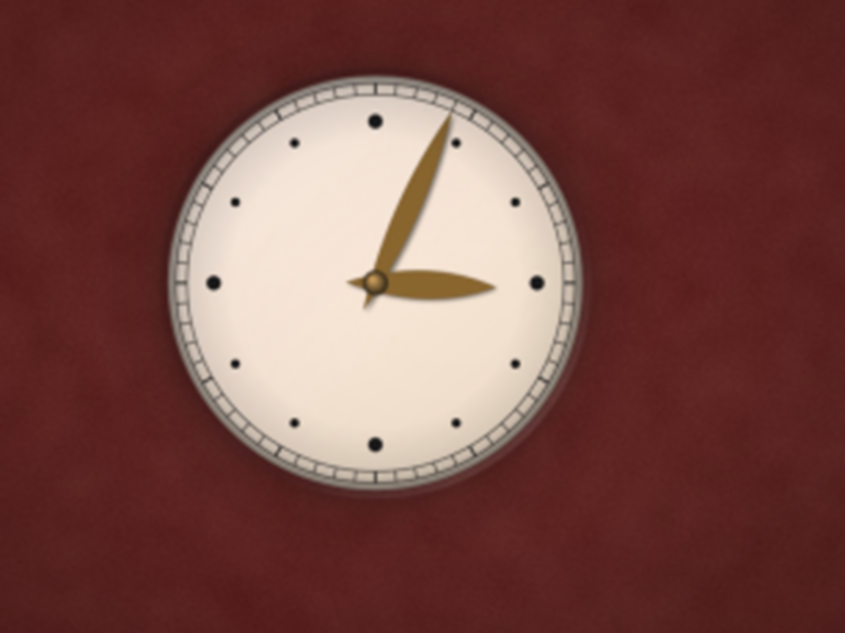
3h04
